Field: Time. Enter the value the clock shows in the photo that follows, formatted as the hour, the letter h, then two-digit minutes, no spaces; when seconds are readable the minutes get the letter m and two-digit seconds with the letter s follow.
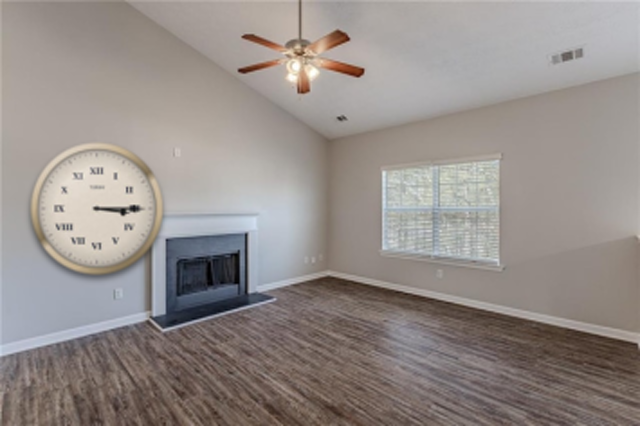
3h15
